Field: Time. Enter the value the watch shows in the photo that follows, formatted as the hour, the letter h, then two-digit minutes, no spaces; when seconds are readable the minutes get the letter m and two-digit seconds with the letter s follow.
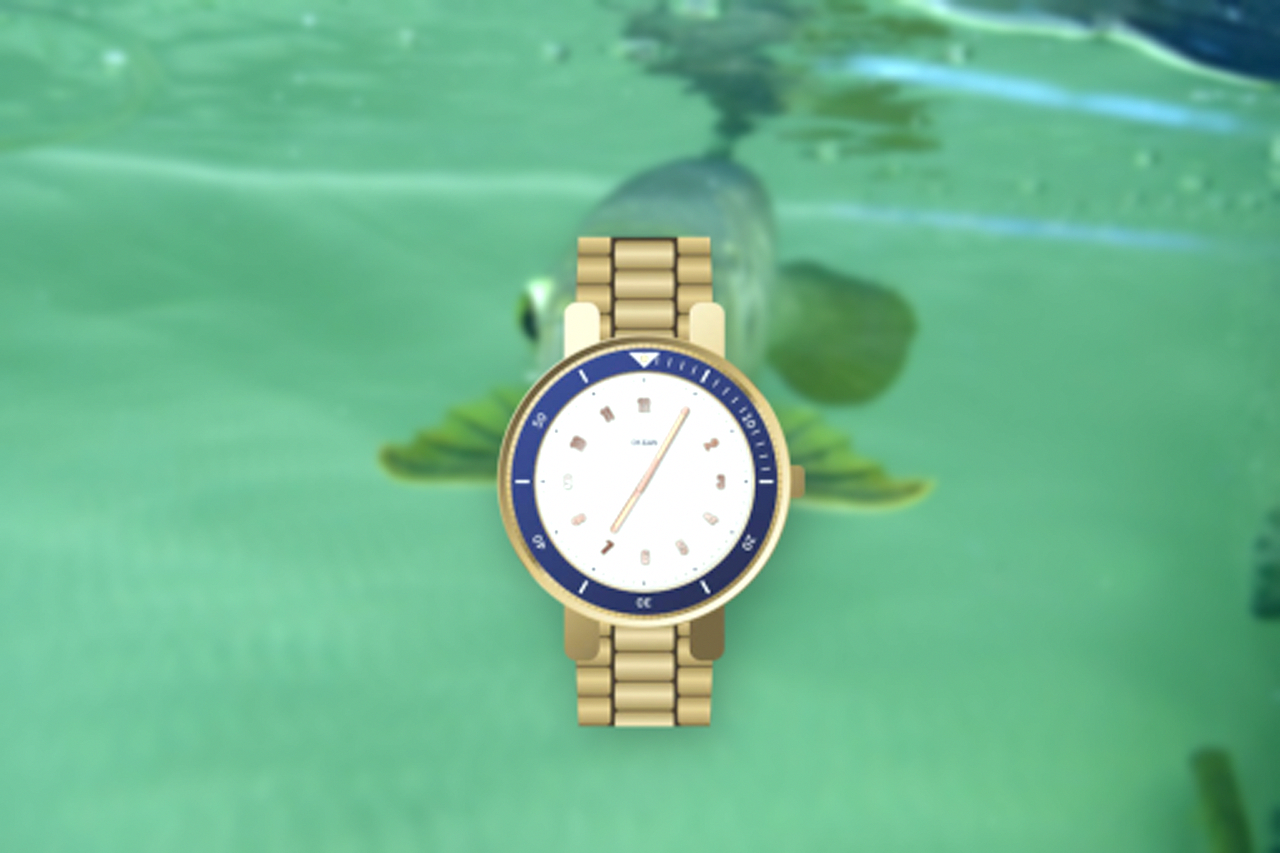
7h05
